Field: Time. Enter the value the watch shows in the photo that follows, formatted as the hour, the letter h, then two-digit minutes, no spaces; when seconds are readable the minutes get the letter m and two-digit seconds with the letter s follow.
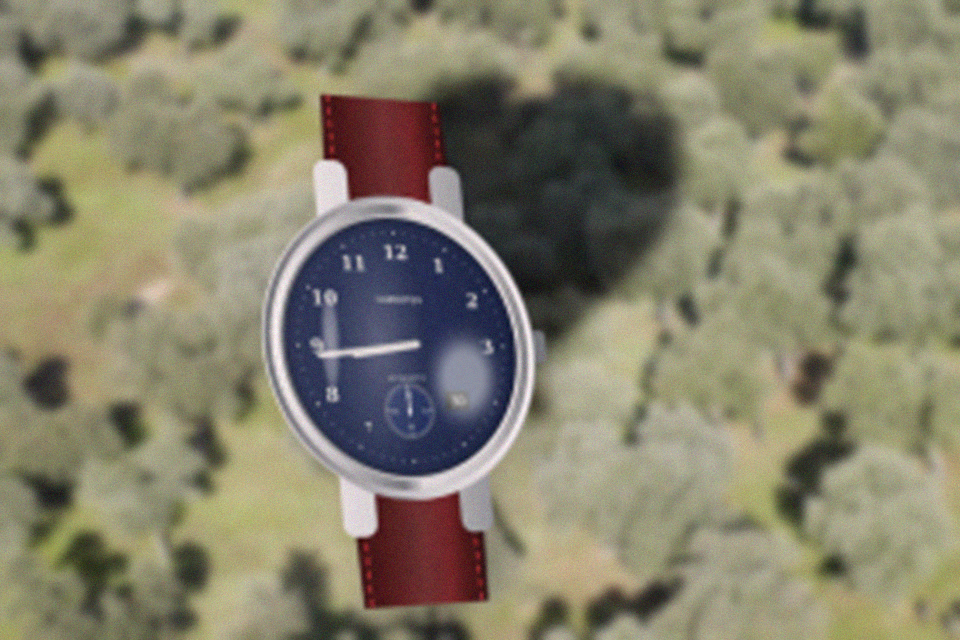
8h44
